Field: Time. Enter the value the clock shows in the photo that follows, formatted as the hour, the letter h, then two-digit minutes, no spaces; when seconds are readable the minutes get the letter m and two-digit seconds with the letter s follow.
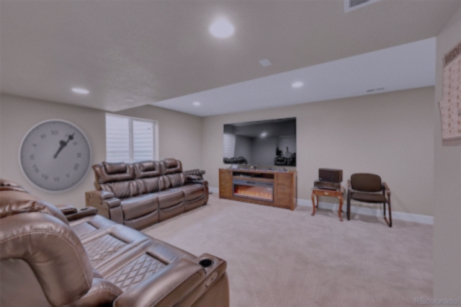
1h07
